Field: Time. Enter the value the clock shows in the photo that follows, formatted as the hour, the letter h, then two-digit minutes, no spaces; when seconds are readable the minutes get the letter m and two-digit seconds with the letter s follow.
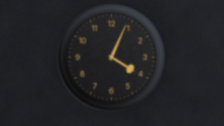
4h04
